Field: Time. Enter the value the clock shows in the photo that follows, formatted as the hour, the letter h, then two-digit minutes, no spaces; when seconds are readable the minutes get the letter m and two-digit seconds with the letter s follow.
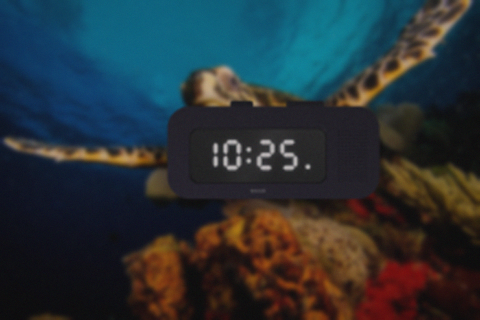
10h25
